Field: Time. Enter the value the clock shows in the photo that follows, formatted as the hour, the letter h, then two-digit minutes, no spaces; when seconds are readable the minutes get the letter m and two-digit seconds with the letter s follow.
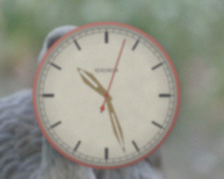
10h27m03s
